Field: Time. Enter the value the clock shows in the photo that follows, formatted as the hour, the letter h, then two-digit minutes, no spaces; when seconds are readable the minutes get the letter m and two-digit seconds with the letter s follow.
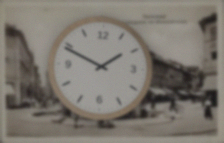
1h49
